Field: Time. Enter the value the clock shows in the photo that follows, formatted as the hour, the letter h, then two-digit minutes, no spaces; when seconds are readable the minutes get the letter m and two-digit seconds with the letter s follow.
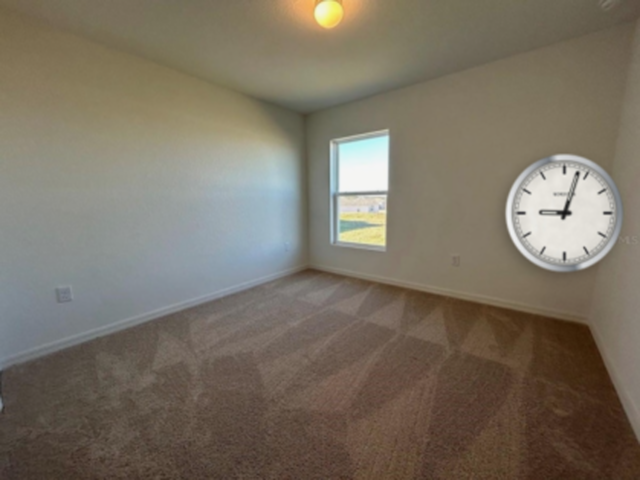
9h03
